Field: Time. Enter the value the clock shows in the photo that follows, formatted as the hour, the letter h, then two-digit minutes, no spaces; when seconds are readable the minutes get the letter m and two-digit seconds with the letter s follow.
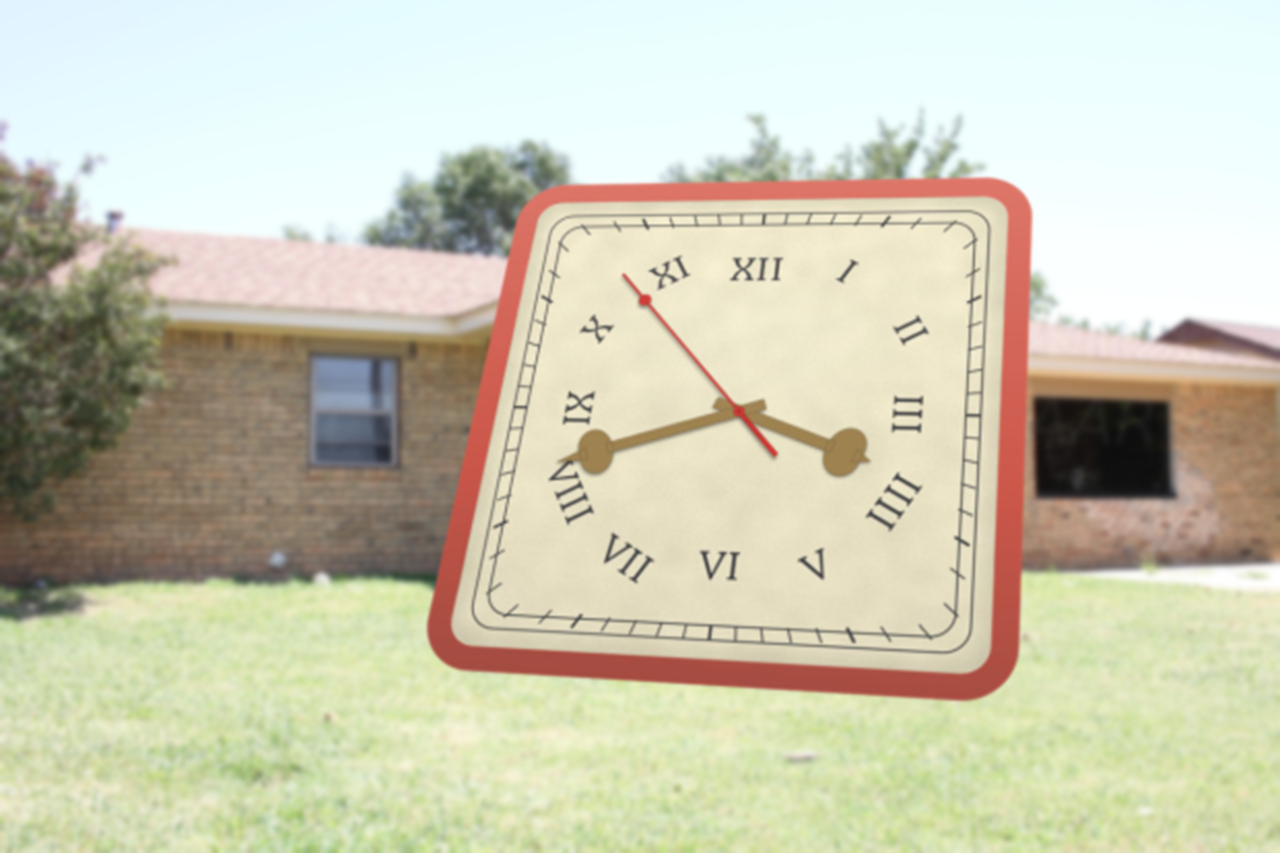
3h41m53s
